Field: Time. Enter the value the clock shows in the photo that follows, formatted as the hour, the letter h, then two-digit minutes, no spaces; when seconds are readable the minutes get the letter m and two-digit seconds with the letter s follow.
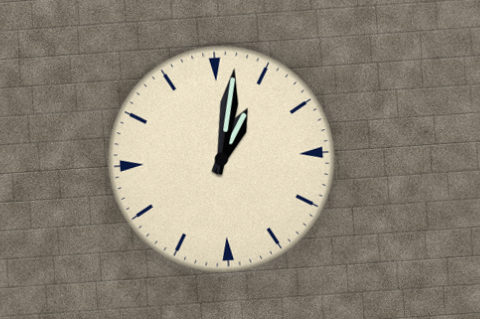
1h02
